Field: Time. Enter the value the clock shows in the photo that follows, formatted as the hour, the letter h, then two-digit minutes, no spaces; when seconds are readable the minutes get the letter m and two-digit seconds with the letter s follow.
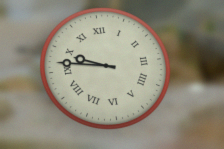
9h47
